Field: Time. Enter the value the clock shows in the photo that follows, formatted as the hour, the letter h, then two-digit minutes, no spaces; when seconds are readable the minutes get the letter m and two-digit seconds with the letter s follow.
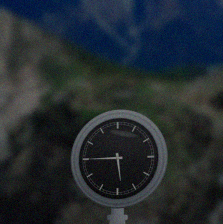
5h45
